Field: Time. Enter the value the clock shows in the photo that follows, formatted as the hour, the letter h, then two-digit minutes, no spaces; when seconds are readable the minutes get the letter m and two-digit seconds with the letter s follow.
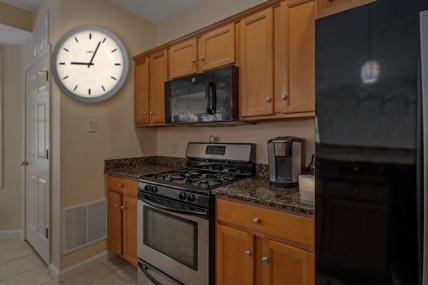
9h04
